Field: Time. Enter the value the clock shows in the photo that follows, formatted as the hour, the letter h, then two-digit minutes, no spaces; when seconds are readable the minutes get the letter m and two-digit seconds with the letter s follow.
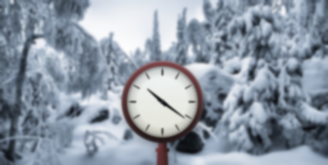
10h21
